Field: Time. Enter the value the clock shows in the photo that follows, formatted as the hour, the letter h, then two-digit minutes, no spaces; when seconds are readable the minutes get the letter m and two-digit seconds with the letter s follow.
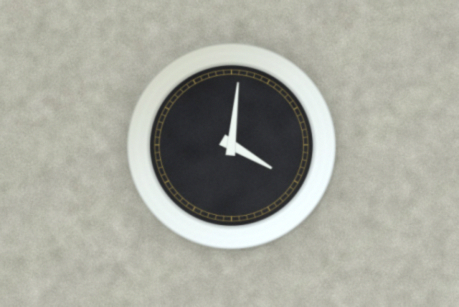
4h01
